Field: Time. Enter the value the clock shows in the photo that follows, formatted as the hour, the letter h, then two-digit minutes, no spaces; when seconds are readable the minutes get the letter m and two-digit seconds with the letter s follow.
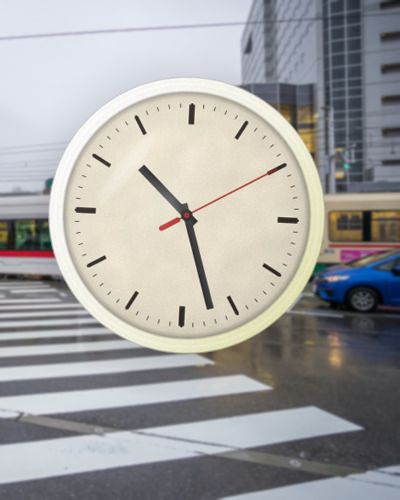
10h27m10s
